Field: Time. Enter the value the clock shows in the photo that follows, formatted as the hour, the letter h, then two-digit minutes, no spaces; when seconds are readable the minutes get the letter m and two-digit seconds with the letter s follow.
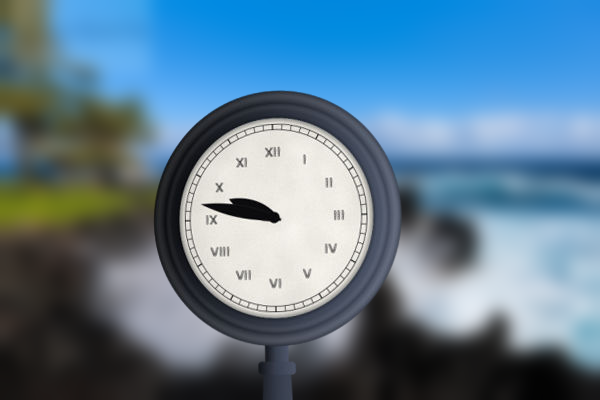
9h47
